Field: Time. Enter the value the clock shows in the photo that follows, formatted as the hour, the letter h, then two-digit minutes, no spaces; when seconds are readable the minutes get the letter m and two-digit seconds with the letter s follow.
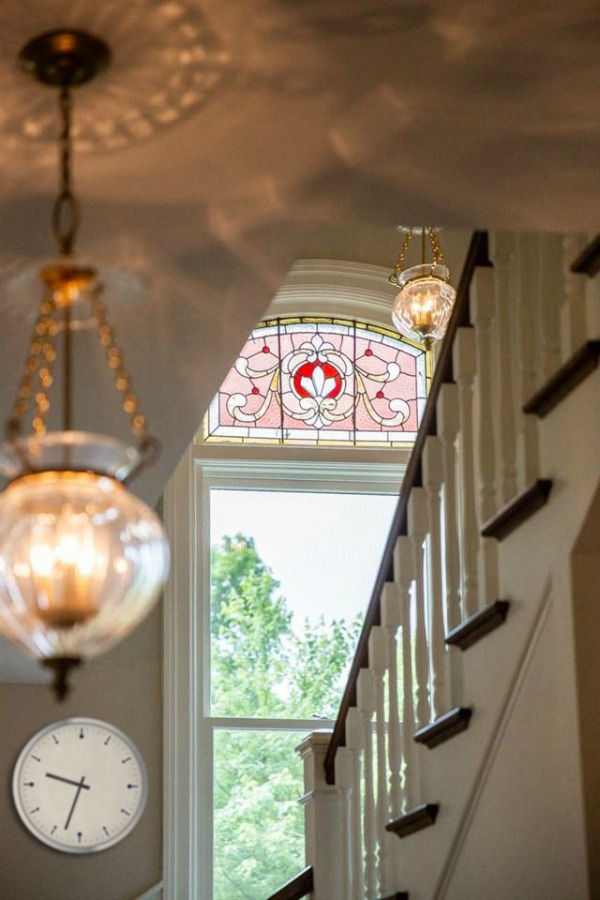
9h33
